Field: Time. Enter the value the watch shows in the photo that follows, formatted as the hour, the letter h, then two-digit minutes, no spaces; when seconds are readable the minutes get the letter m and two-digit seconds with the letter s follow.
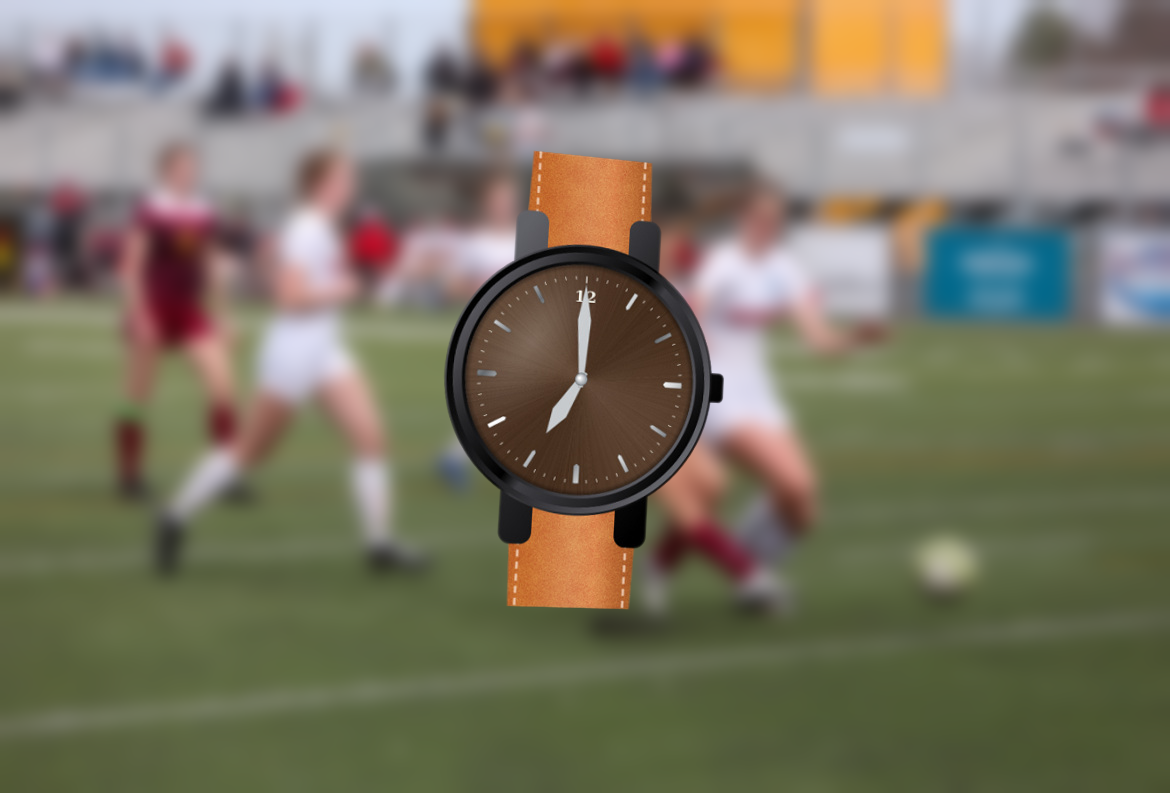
7h00
